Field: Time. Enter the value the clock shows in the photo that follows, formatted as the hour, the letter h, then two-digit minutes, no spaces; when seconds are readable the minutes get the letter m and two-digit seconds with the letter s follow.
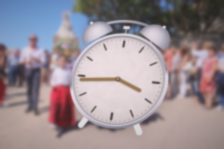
3h44
